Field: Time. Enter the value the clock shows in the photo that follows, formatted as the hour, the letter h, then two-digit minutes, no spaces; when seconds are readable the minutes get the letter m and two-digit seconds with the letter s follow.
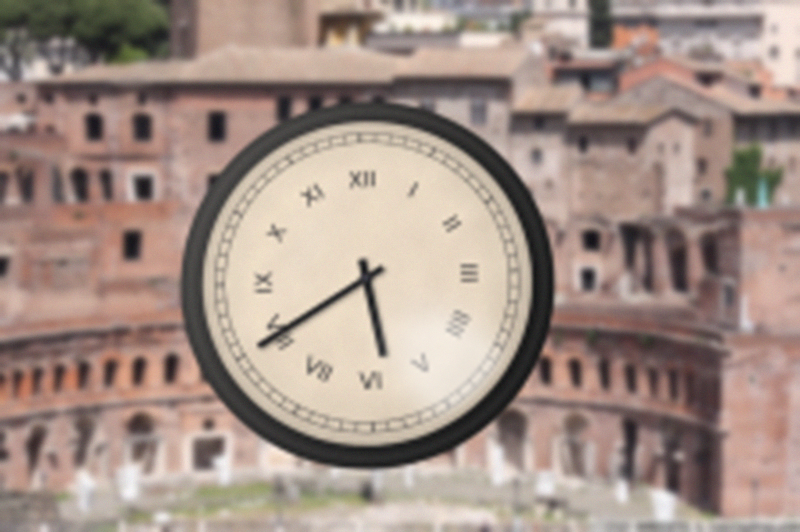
5h40
